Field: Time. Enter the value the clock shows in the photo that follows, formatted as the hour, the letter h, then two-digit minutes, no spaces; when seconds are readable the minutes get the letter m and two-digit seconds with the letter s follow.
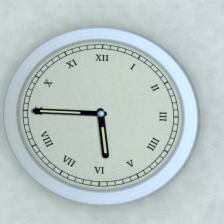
5h45
